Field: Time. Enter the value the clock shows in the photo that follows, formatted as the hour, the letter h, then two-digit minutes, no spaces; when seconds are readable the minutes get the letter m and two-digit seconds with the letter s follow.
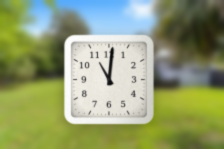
11h01
